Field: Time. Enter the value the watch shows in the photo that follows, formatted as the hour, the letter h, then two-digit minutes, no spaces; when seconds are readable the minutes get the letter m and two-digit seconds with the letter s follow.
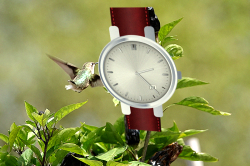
2h23
